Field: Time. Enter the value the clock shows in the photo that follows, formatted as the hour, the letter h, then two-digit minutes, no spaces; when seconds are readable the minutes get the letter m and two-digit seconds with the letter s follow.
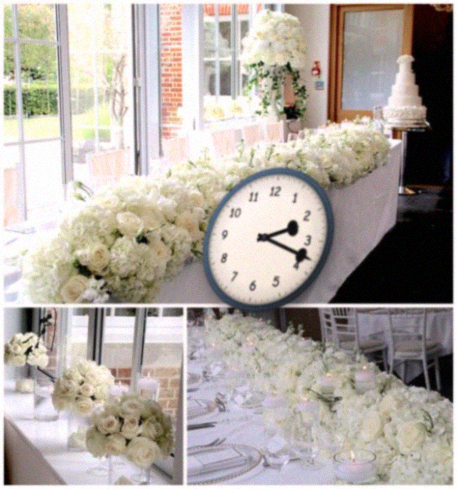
2h18
